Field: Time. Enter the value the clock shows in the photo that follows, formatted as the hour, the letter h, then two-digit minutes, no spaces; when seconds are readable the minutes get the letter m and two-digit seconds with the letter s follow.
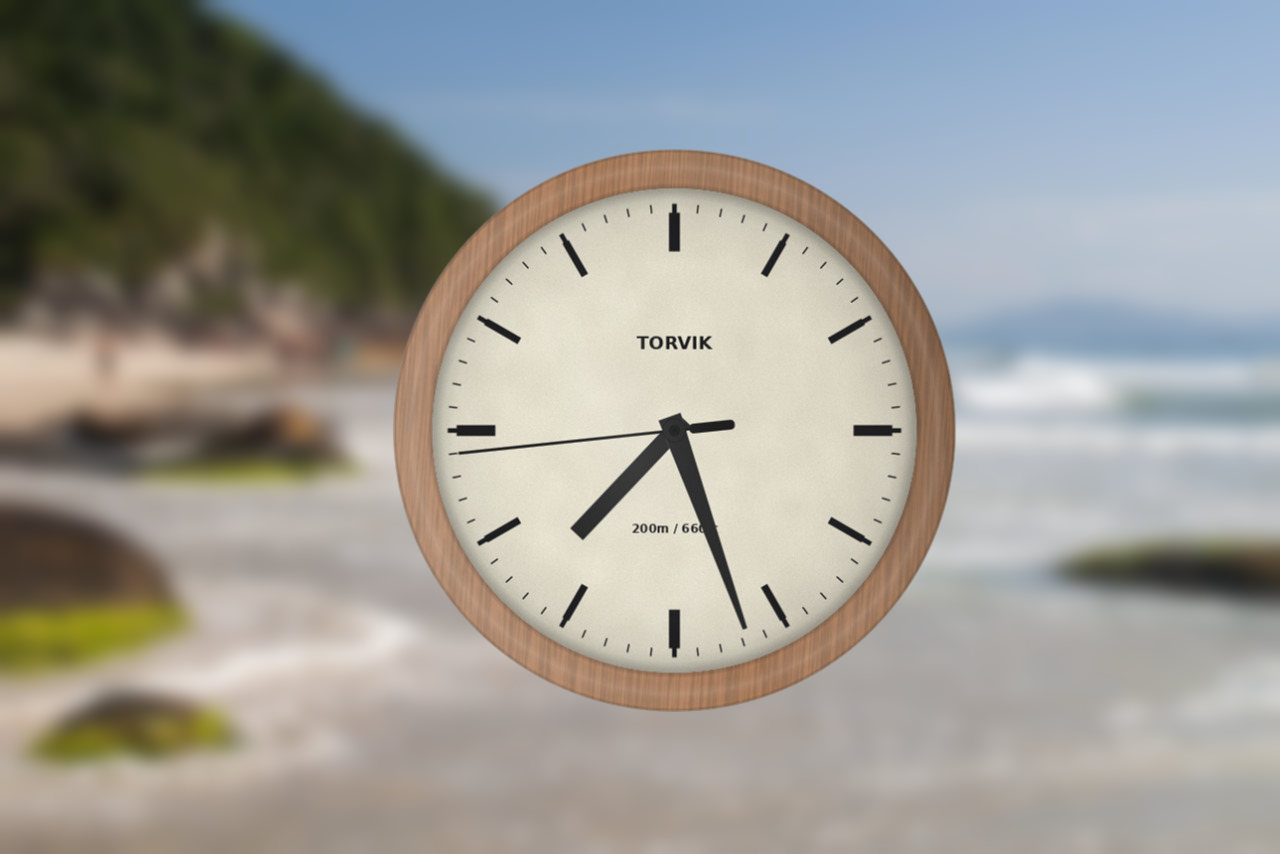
7h26m44s
